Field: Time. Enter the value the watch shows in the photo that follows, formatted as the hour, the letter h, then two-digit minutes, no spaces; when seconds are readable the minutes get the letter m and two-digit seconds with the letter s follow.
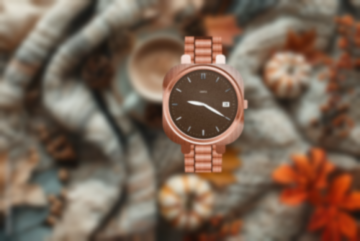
9h20
